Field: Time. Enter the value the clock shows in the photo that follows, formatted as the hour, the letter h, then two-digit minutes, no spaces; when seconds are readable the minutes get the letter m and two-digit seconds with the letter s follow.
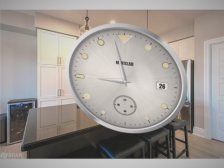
8h58
